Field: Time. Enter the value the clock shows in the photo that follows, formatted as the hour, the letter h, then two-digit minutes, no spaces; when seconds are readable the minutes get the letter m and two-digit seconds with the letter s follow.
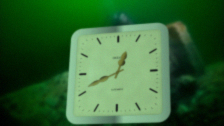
12h41
